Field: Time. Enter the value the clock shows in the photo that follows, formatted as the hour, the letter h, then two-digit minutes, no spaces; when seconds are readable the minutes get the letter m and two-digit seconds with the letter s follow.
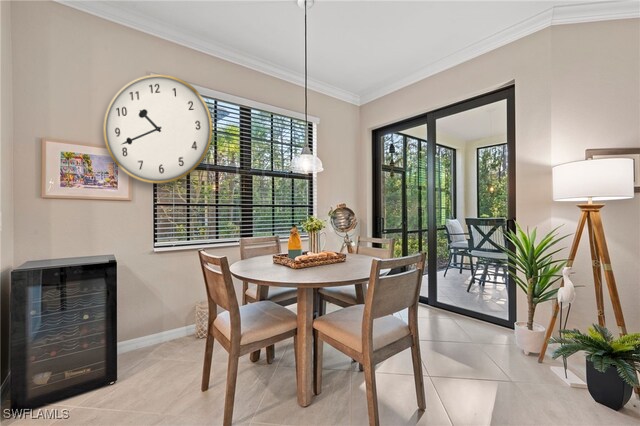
10h42
